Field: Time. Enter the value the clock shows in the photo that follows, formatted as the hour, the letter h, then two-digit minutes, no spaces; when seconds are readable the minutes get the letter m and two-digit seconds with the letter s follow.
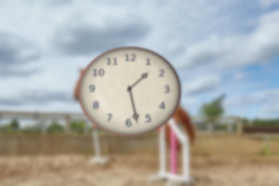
1h28
